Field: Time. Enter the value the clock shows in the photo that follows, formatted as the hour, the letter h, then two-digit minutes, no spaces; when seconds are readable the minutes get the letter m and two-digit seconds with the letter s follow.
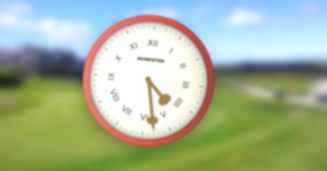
4h28
